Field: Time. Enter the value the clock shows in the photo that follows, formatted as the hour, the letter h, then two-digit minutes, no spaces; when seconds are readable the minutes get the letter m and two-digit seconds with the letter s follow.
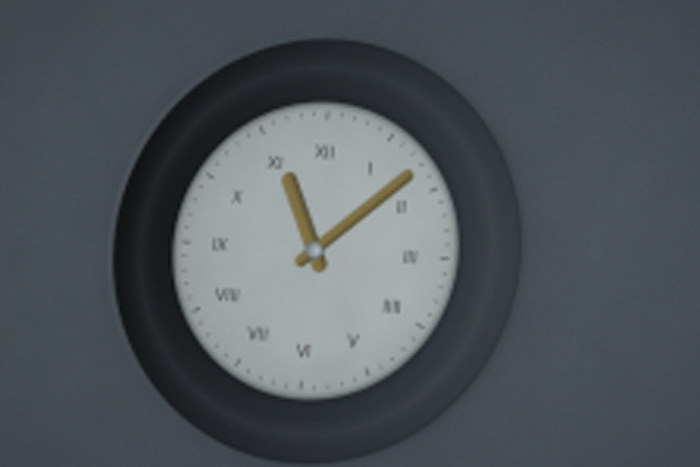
11h08
